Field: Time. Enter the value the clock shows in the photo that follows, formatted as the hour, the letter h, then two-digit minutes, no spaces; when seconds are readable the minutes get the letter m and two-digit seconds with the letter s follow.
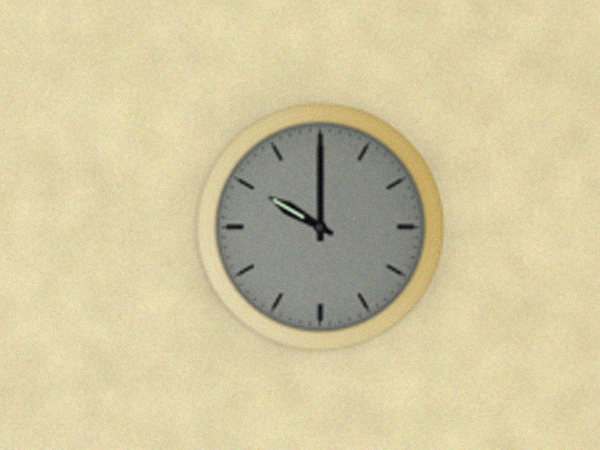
10h00
